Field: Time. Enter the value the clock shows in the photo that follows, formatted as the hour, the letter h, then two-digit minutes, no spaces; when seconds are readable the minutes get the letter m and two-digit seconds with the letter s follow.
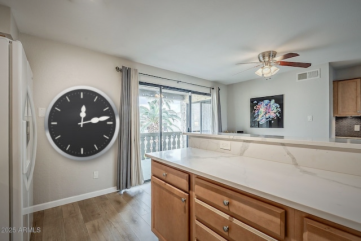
12h13
